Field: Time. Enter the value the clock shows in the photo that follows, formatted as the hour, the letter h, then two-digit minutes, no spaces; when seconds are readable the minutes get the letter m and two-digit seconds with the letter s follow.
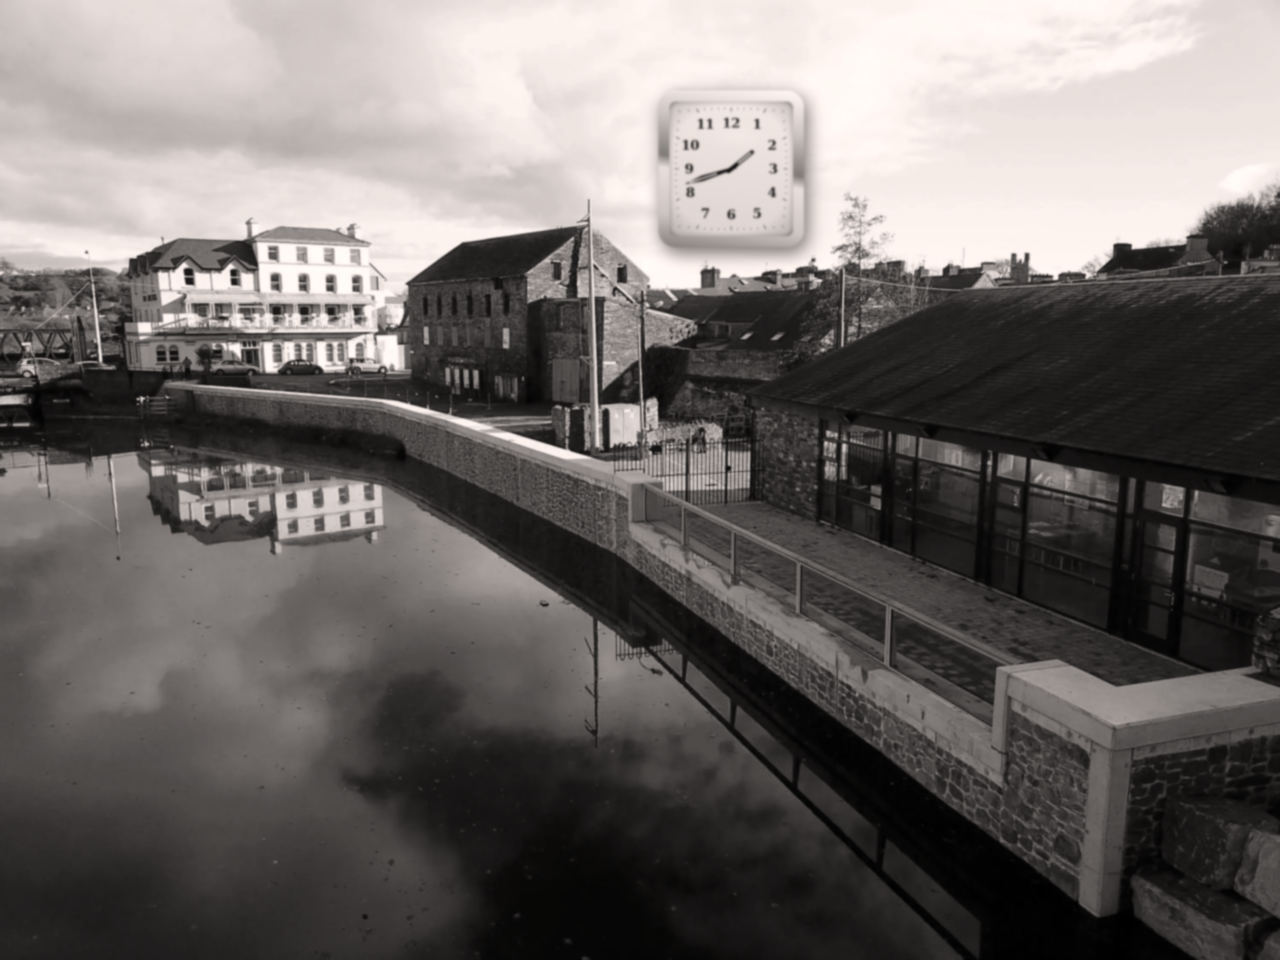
1h42
